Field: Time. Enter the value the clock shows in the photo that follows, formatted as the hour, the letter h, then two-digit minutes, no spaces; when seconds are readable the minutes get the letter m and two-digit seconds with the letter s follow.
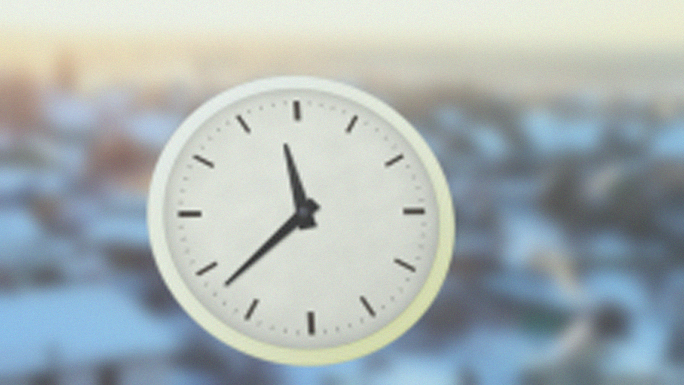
11h38
